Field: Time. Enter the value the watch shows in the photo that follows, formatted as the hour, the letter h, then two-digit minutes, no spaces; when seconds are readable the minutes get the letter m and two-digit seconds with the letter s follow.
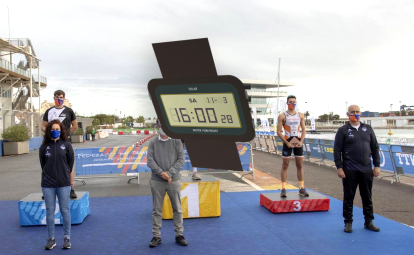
16h00m28s
